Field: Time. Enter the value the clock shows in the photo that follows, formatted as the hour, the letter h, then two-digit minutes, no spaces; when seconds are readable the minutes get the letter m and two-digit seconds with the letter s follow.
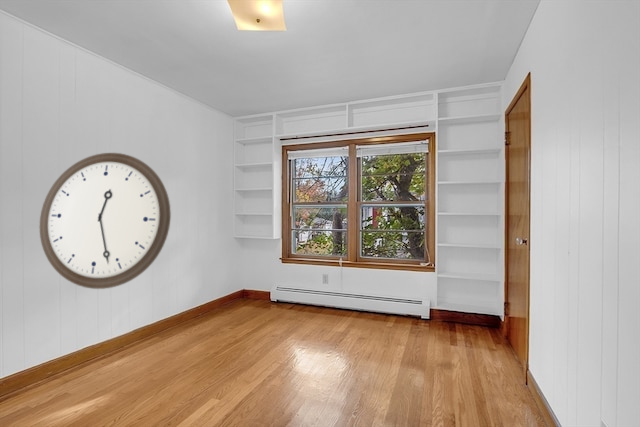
12h27
